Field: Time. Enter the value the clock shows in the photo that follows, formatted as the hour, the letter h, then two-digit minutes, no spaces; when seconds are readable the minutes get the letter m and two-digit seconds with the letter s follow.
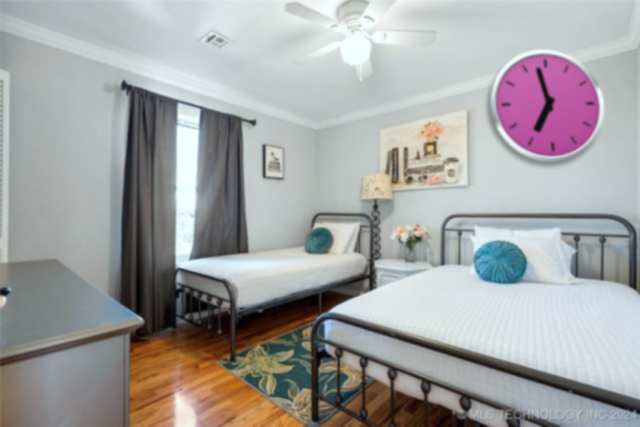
6h58
